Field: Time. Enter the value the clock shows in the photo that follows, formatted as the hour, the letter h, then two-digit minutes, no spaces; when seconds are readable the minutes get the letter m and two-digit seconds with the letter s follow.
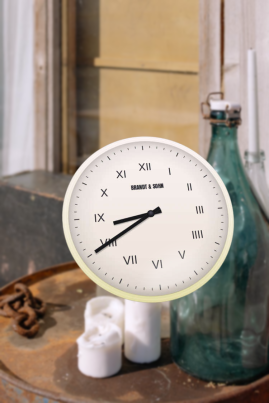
8h40
